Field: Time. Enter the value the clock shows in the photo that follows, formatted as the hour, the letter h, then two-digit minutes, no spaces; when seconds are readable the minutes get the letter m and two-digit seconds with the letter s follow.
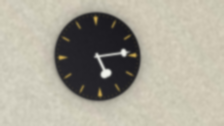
5h14
